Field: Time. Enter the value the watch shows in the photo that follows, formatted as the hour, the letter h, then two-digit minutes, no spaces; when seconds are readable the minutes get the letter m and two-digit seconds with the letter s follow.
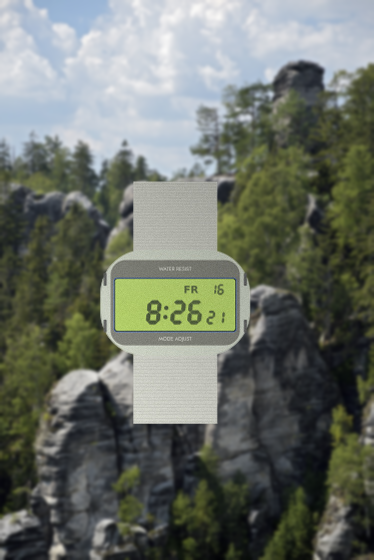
8h26m21s
